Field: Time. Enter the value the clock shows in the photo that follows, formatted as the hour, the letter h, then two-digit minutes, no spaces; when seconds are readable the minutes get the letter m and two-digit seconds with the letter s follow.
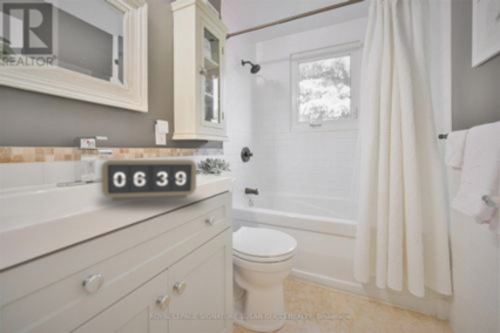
6h39
